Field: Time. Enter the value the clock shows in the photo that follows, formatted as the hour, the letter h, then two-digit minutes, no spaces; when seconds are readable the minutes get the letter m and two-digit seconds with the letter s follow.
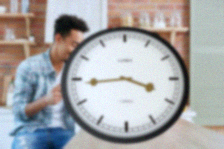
3h44
